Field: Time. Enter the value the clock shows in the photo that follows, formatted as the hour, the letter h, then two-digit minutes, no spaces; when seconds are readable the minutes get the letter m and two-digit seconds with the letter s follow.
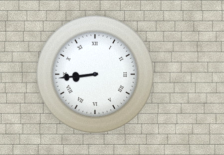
8h44
